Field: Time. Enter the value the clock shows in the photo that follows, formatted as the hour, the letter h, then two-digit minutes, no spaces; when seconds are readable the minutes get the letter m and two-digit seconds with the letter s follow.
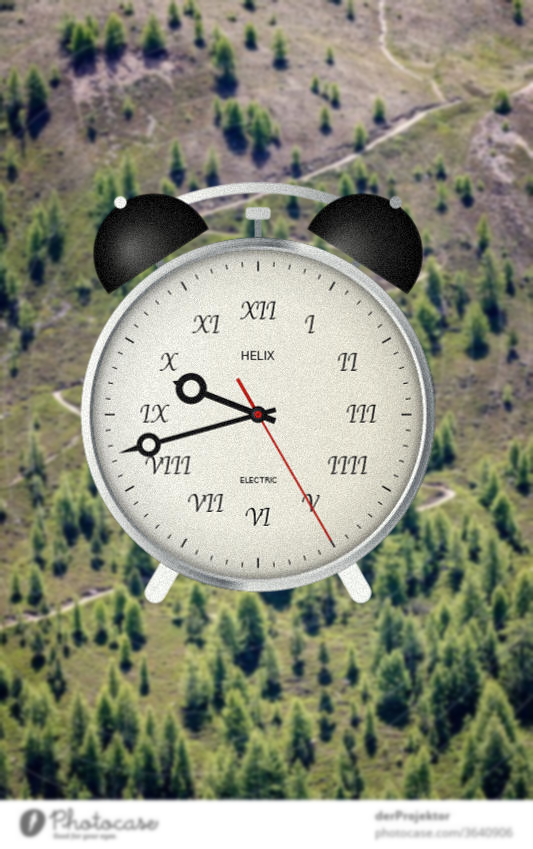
9h42m25s
